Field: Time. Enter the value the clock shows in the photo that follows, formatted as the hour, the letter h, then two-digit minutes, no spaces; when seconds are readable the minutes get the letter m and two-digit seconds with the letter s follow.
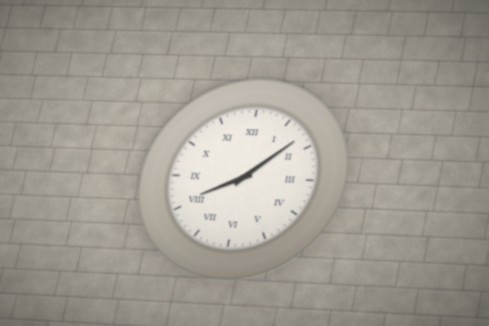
8h08
